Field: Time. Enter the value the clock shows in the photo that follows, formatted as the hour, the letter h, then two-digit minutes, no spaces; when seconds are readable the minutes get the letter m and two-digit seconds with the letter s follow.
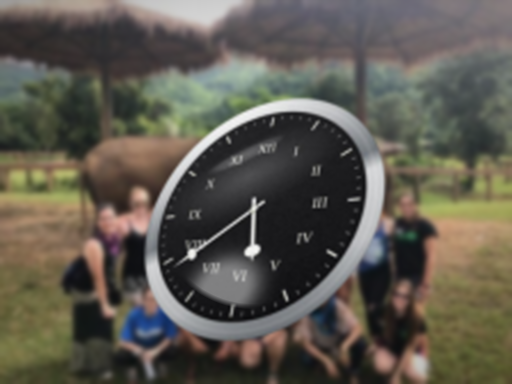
5h39
